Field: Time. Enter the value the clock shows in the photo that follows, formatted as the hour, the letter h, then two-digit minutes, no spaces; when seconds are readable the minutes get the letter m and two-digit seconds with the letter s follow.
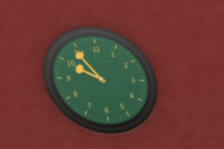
9h54
